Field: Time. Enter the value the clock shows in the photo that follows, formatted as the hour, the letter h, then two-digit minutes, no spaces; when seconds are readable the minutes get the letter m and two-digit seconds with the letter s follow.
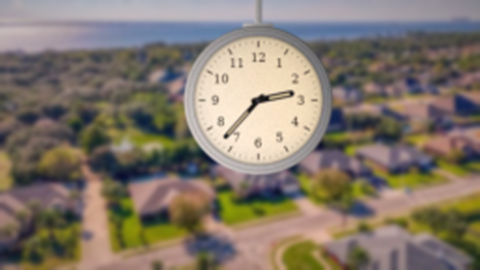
2h37
